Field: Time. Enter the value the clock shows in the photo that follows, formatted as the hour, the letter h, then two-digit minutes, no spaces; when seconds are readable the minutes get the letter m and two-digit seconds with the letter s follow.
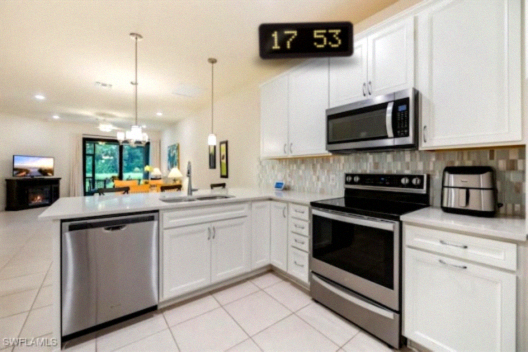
17h53
